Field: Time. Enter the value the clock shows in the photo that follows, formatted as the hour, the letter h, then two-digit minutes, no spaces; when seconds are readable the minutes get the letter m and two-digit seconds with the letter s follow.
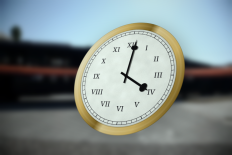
4h01
